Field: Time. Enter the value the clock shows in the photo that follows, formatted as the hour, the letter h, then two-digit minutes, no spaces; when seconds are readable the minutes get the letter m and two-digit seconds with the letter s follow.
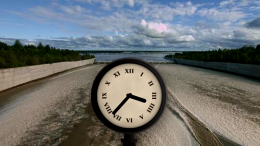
3h37
